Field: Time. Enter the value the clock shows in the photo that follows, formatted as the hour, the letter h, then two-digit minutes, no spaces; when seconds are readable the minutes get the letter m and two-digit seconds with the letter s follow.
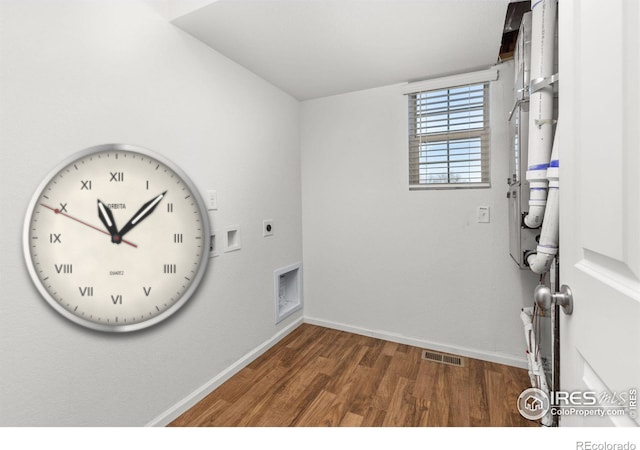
11h07m49s
